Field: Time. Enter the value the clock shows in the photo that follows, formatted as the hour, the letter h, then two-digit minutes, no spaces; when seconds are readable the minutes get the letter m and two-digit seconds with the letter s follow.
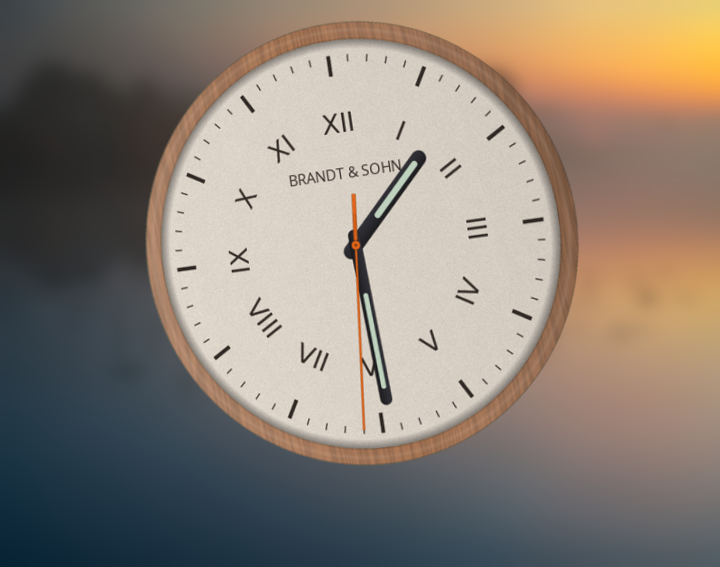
1h29m31s
